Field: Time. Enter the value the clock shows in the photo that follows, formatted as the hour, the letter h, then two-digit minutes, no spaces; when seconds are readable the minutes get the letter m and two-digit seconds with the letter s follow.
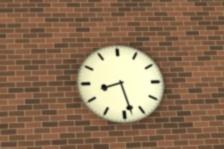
8h28
